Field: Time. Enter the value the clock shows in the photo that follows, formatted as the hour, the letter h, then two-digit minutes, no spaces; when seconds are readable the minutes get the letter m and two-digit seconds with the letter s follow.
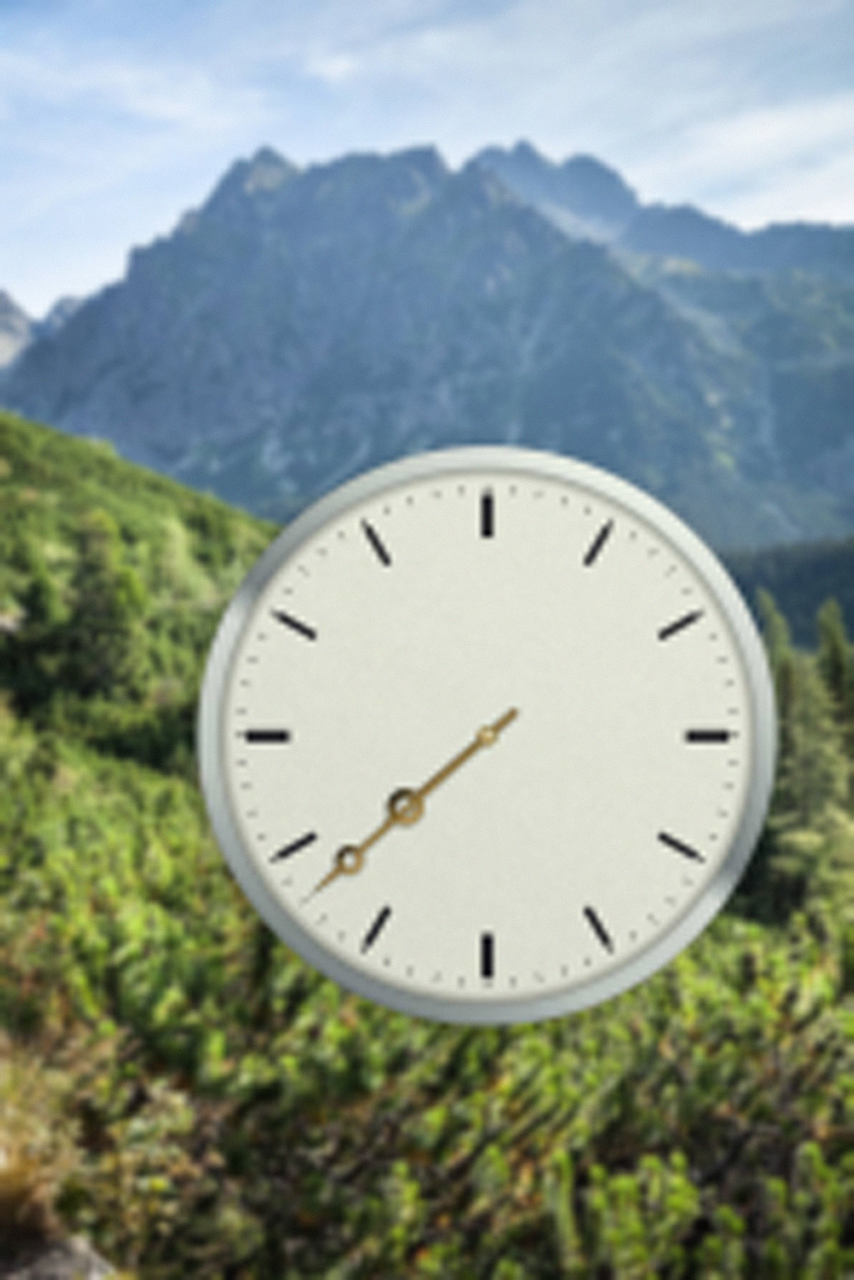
7h38
